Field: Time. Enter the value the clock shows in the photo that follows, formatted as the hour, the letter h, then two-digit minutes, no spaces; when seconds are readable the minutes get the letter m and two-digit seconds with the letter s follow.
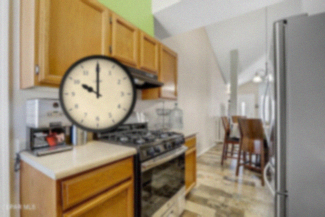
10h00
